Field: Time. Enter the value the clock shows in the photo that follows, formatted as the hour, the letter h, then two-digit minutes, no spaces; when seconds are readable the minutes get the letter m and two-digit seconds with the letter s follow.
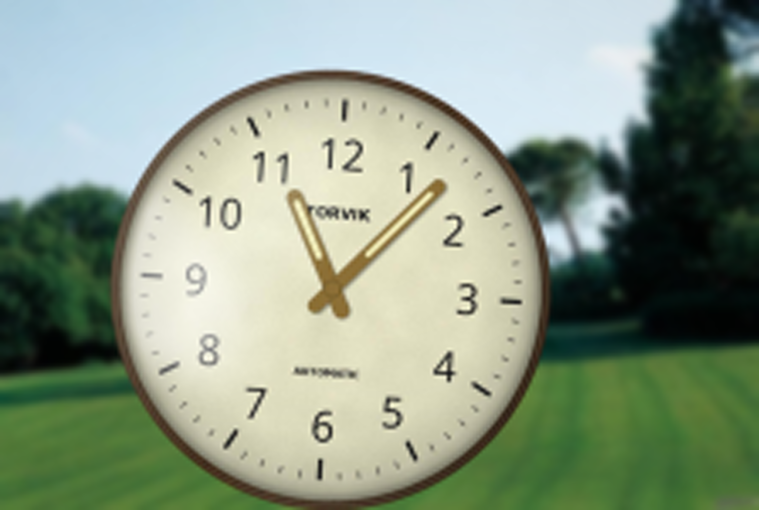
11h07
